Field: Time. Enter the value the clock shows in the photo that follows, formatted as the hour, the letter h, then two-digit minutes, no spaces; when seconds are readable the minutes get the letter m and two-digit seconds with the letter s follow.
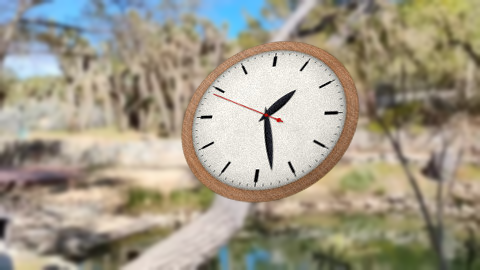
1h27m49s
